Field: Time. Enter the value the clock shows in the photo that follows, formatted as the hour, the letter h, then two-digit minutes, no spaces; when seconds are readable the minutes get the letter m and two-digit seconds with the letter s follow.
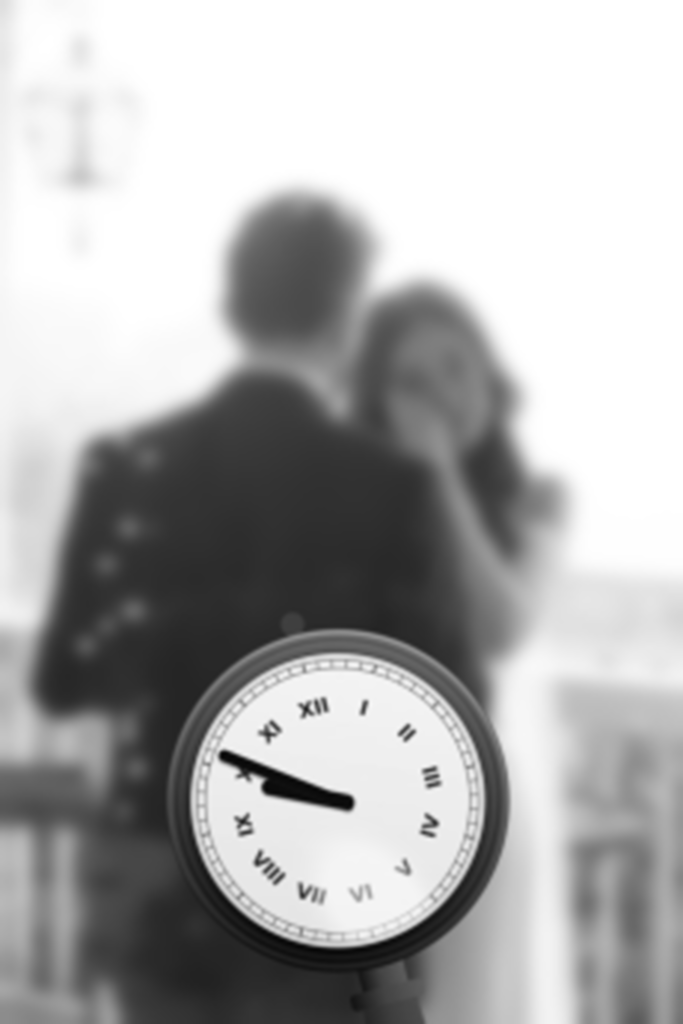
9h51
